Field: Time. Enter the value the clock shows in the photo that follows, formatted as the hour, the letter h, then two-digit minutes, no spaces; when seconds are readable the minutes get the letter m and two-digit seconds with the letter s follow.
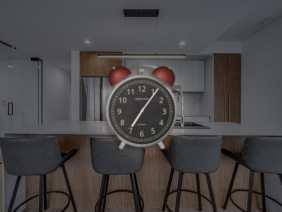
7h06
